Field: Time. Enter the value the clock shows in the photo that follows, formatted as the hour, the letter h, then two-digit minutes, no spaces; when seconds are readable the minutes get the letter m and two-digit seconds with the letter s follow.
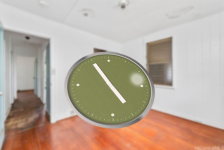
4h55
